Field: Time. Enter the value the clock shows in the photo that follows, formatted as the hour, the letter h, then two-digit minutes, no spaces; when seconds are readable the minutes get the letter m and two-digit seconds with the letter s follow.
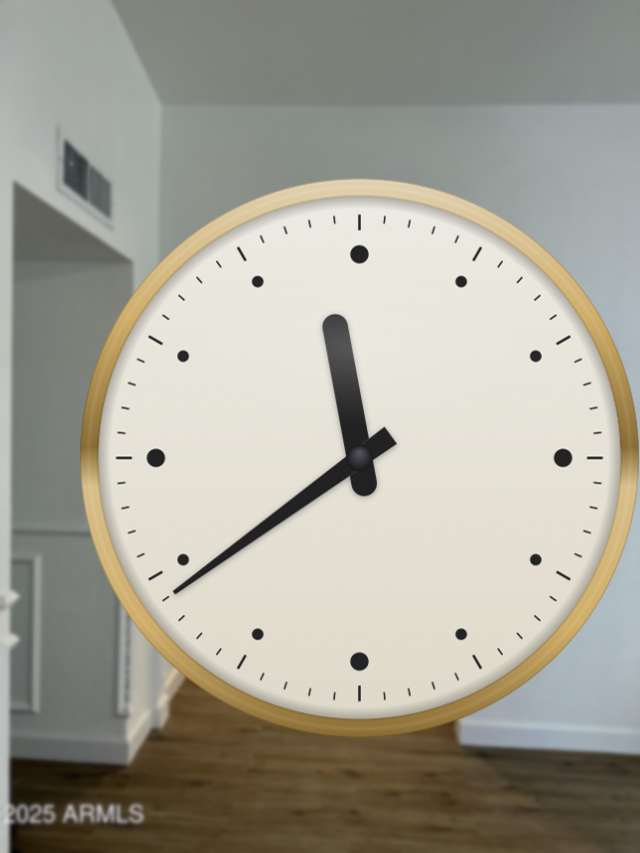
11h39
